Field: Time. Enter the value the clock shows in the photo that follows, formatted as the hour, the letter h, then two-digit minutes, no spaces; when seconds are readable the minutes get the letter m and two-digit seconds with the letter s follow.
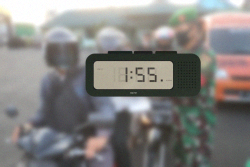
1h55
